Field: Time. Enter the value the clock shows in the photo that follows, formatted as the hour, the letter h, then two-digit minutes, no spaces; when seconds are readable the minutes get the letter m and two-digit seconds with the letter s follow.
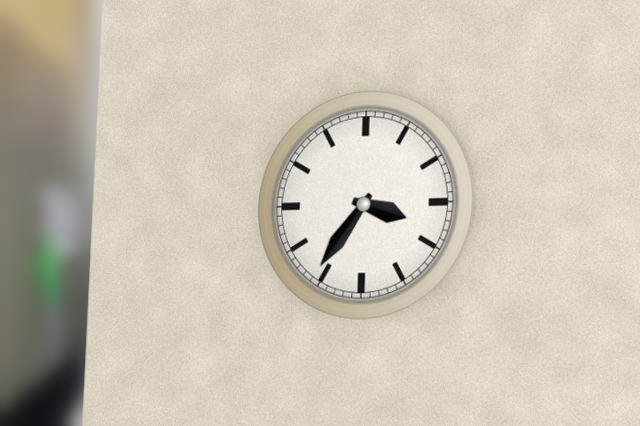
3h36
